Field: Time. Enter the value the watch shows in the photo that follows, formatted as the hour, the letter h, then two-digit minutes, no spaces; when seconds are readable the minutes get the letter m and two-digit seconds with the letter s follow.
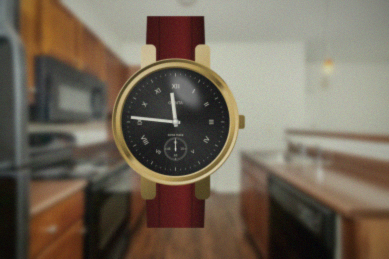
11h46
